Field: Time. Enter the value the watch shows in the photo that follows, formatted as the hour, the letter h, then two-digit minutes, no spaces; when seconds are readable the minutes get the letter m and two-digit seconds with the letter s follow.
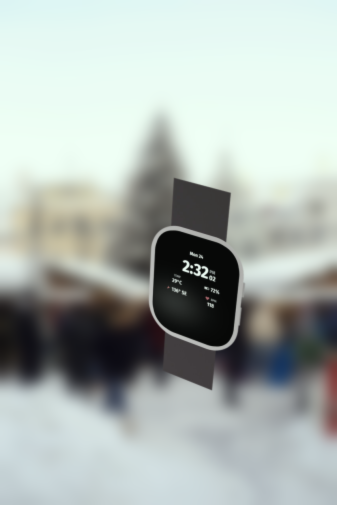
2h32
